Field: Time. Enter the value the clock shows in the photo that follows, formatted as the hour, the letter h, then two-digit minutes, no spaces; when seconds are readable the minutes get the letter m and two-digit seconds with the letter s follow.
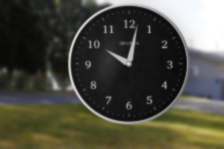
10h02
